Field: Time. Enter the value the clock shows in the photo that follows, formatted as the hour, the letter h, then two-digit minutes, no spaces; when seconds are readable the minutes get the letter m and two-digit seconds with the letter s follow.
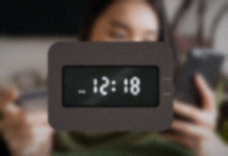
12h18
